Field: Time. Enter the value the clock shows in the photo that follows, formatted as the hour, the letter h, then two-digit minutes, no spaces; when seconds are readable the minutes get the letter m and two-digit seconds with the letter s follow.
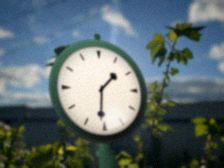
1h31
